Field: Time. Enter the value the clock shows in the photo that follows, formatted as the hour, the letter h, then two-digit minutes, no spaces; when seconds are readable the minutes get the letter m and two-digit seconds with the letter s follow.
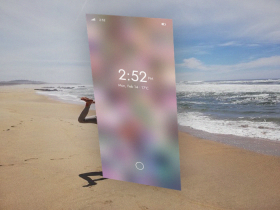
2h52
